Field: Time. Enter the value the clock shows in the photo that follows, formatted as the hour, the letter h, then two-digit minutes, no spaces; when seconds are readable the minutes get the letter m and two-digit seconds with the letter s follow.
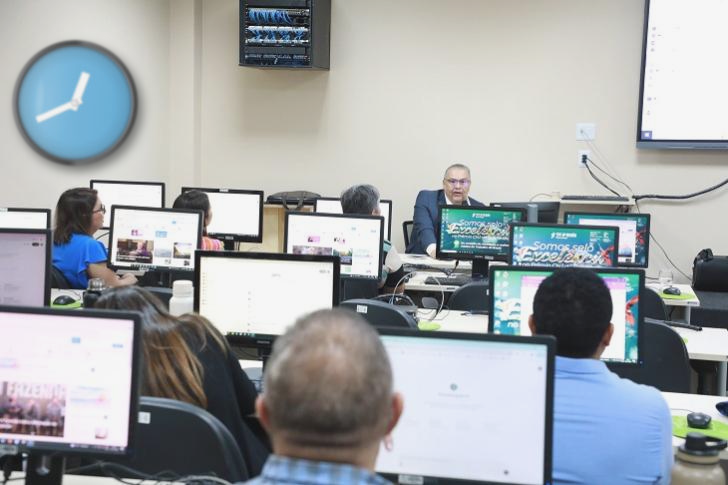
12h41
